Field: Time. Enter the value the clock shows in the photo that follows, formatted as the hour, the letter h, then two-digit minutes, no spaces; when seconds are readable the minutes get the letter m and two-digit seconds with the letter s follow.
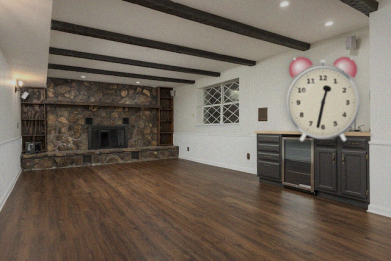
12h32
